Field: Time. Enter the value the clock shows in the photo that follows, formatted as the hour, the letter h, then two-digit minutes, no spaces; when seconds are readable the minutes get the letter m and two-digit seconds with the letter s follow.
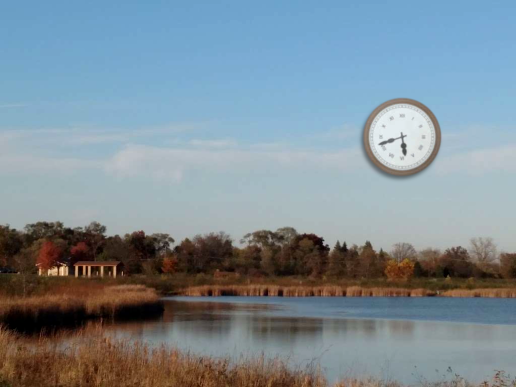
5h42
